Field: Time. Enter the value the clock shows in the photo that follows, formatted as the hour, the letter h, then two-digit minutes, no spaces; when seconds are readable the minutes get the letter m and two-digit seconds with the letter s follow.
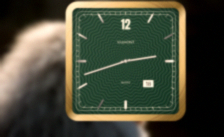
2h42
